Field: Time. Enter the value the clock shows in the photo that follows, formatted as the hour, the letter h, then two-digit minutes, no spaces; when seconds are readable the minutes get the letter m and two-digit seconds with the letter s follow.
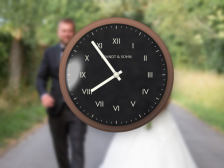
7h54
